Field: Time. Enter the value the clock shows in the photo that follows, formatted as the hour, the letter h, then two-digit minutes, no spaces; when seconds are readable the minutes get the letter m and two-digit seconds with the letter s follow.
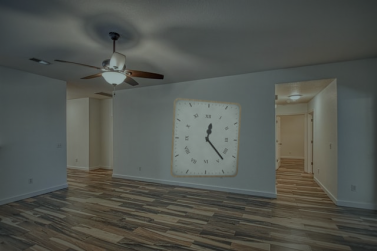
12h23
